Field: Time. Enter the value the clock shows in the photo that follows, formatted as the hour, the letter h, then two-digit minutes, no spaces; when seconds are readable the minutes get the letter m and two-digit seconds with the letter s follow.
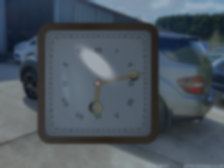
6h13
